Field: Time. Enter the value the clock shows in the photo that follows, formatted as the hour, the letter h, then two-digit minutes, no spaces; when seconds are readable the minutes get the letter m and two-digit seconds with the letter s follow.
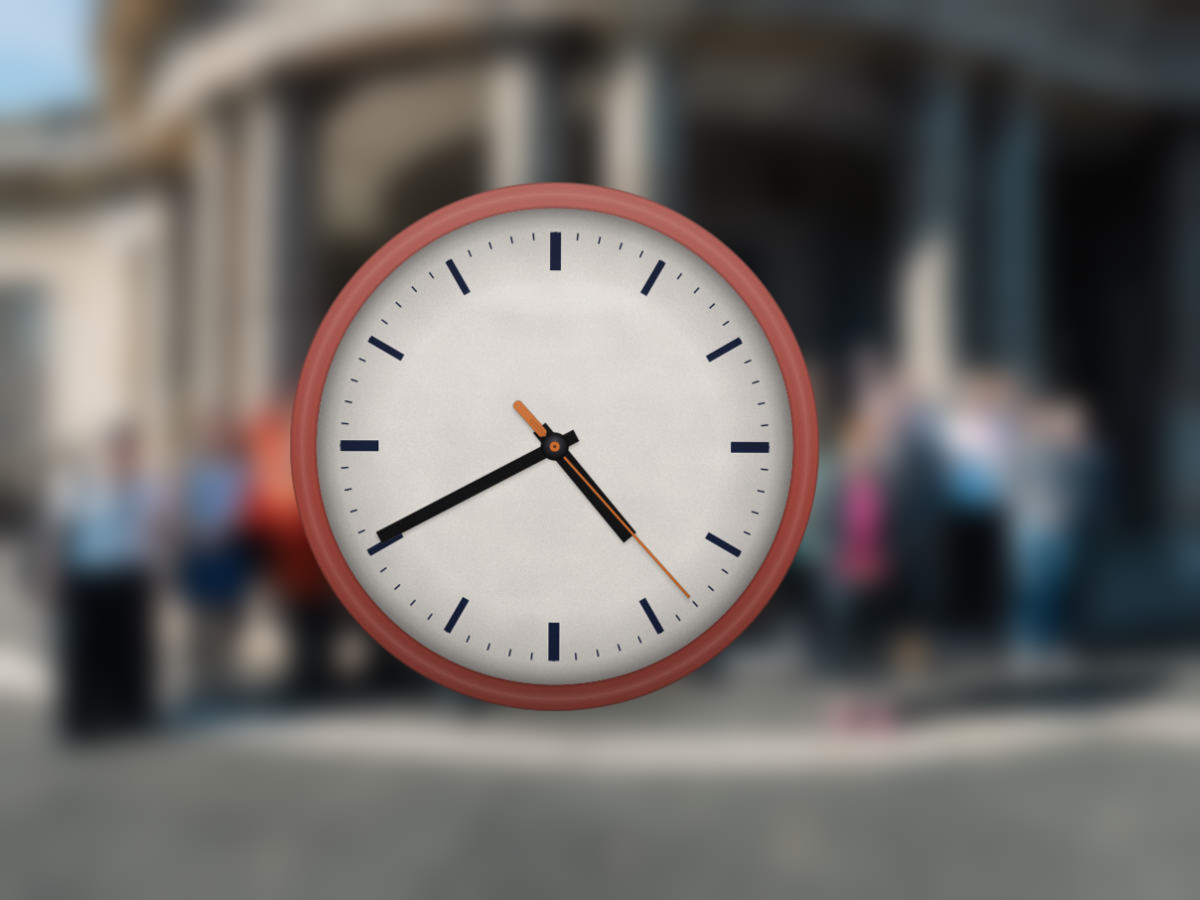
4h40m23s
